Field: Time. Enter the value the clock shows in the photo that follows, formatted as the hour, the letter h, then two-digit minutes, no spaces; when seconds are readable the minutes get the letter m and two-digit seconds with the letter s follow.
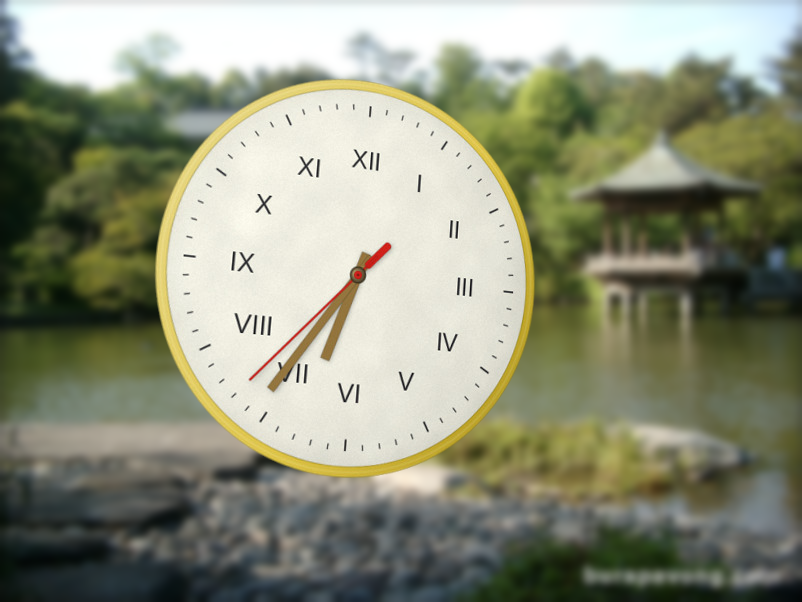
6h35m37s
